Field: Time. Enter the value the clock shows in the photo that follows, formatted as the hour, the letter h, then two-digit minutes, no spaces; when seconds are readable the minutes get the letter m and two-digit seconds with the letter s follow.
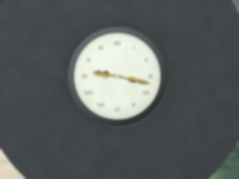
9h17
